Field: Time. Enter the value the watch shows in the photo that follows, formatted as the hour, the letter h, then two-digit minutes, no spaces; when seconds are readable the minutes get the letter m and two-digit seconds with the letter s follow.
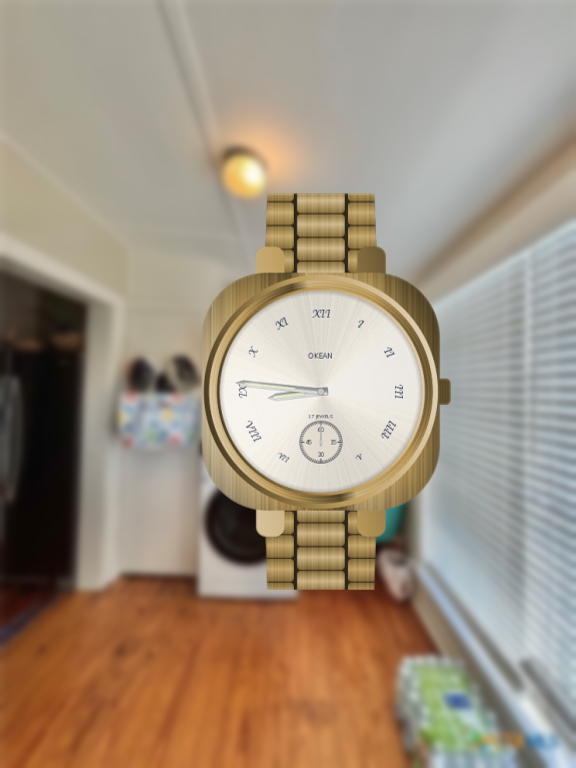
8h46
